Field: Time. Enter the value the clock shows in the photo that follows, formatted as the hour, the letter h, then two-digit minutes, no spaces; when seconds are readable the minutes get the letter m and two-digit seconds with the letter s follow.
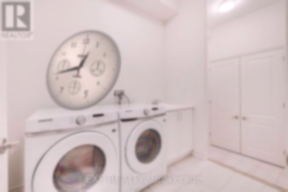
12h42
